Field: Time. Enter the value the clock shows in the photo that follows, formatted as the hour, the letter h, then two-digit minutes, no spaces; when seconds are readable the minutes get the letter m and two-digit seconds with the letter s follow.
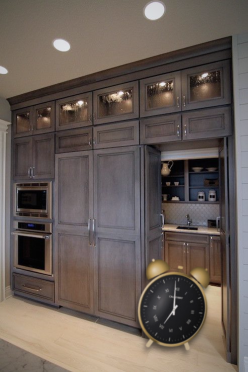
6h59
